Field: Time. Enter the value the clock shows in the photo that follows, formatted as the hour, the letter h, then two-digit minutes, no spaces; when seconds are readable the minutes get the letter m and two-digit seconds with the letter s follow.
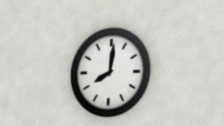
8h01
